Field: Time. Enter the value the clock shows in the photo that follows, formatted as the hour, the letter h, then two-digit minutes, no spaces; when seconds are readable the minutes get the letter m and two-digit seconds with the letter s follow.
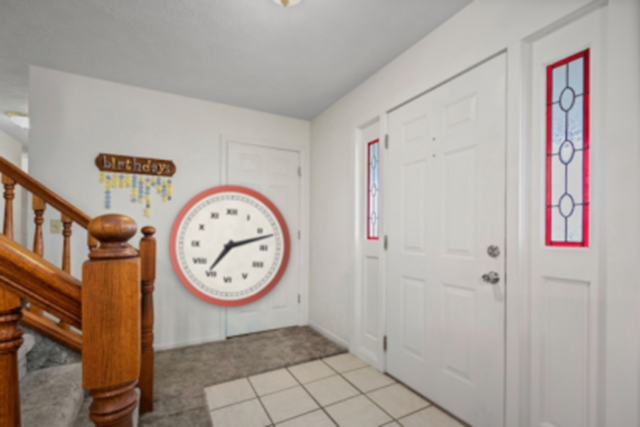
7h12
